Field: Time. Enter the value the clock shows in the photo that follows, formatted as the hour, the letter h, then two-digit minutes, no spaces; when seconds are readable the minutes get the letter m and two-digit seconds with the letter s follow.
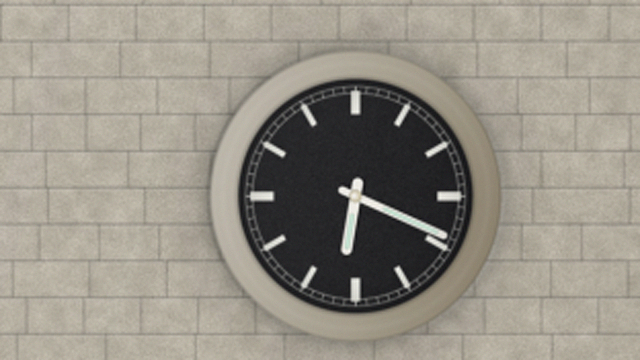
6h19
